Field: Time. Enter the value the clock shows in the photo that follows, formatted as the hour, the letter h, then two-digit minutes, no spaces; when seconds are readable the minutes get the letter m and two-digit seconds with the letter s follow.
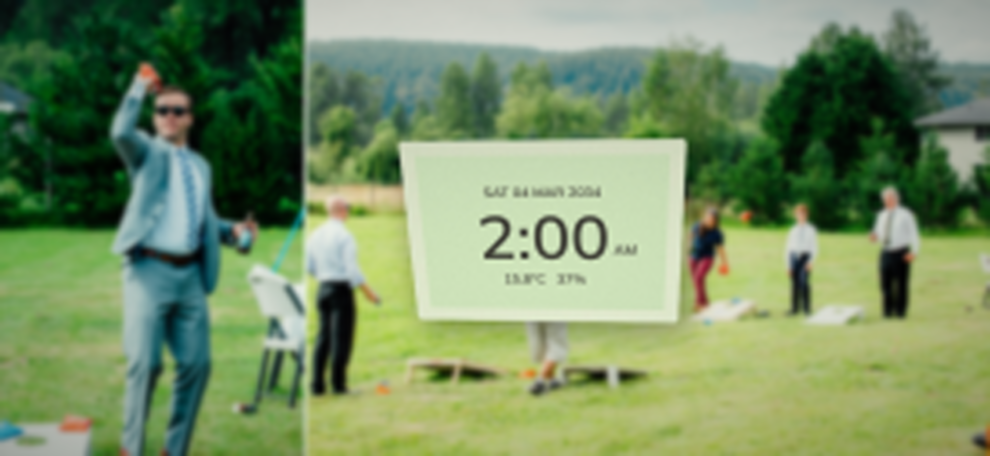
2h00
